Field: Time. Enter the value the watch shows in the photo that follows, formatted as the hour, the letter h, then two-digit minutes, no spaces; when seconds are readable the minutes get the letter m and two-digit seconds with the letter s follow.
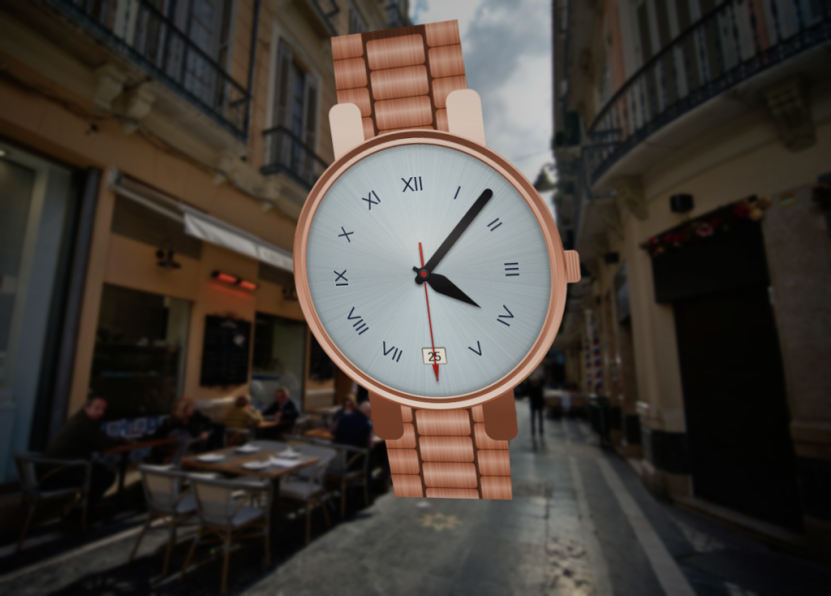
4h07m30s
